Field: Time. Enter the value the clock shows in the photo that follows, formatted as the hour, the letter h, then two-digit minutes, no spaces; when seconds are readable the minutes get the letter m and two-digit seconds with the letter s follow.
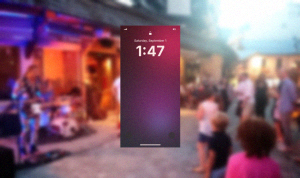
1h47
